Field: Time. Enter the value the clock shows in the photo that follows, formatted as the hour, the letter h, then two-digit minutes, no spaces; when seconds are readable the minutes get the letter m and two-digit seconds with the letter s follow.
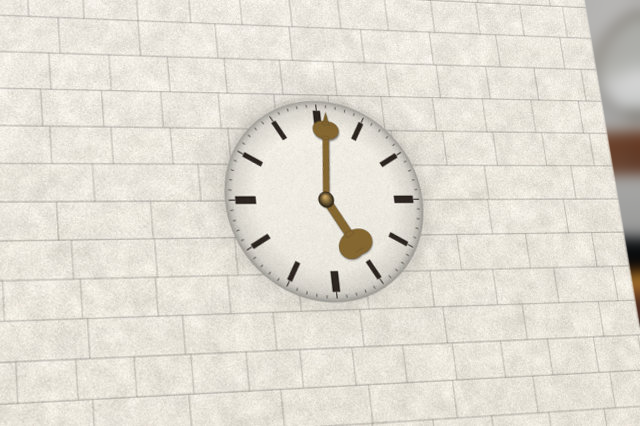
5h01
